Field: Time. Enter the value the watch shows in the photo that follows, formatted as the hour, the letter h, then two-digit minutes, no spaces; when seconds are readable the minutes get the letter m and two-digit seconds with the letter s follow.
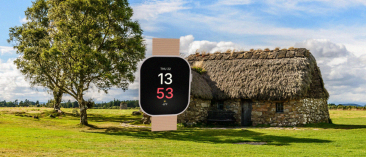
13h53
